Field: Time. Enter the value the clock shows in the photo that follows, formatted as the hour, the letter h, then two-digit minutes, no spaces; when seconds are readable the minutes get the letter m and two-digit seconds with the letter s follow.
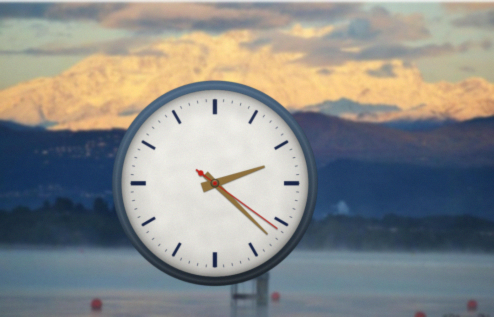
2h22m21s
